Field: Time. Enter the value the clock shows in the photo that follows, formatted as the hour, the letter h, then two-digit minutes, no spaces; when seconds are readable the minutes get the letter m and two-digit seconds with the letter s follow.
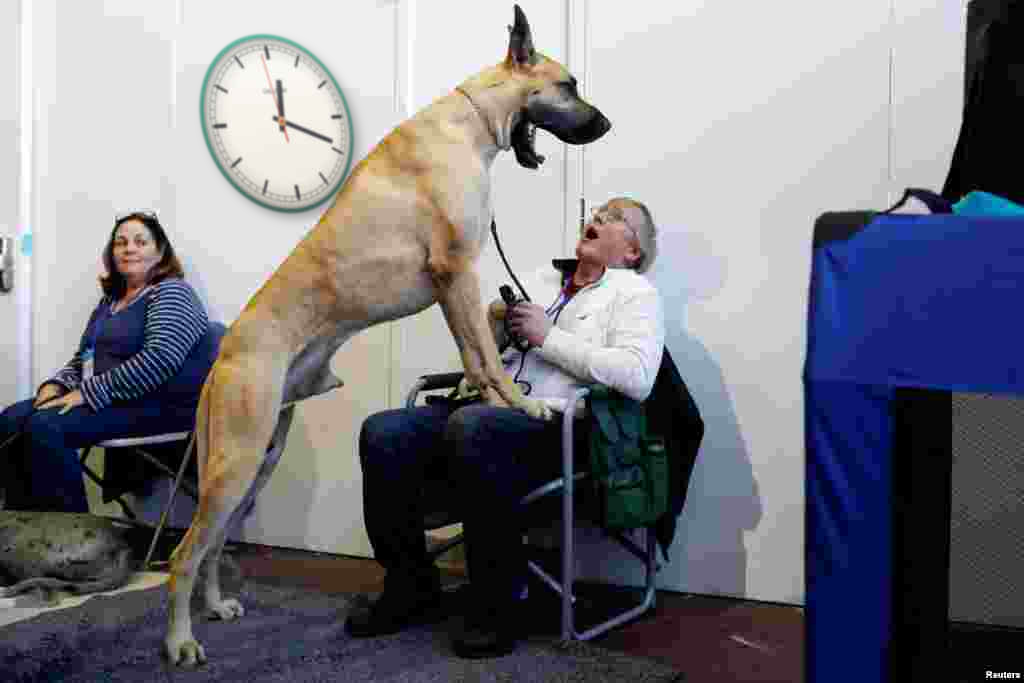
12h18m59s
